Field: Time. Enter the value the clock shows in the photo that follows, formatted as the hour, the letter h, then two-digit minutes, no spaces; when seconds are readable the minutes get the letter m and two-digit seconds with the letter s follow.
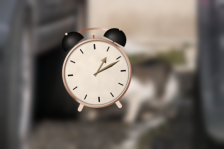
1h11
